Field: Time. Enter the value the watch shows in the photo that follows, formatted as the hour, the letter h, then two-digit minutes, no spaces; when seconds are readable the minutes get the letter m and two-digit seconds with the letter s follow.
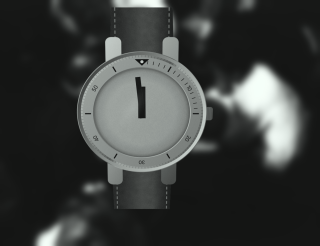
11h59
